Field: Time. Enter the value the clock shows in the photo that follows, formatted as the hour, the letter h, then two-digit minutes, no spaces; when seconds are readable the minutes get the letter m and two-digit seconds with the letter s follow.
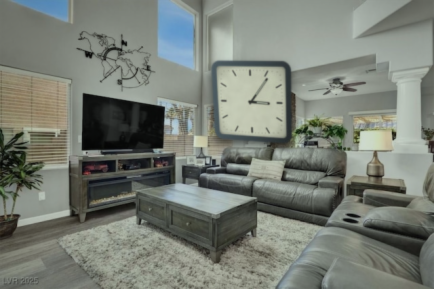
3h06
